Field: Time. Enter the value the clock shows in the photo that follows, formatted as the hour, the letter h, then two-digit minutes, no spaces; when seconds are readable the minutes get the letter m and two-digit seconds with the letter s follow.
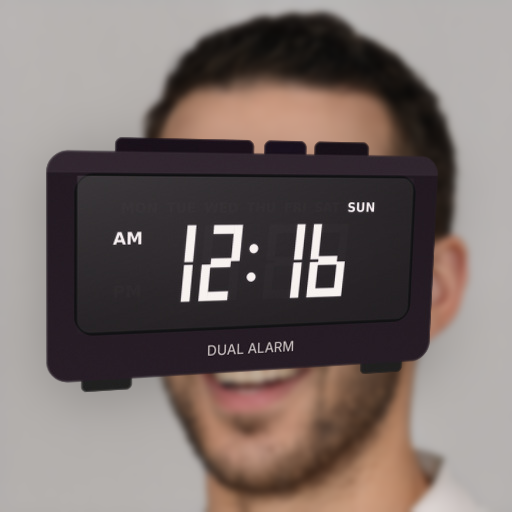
12h16
